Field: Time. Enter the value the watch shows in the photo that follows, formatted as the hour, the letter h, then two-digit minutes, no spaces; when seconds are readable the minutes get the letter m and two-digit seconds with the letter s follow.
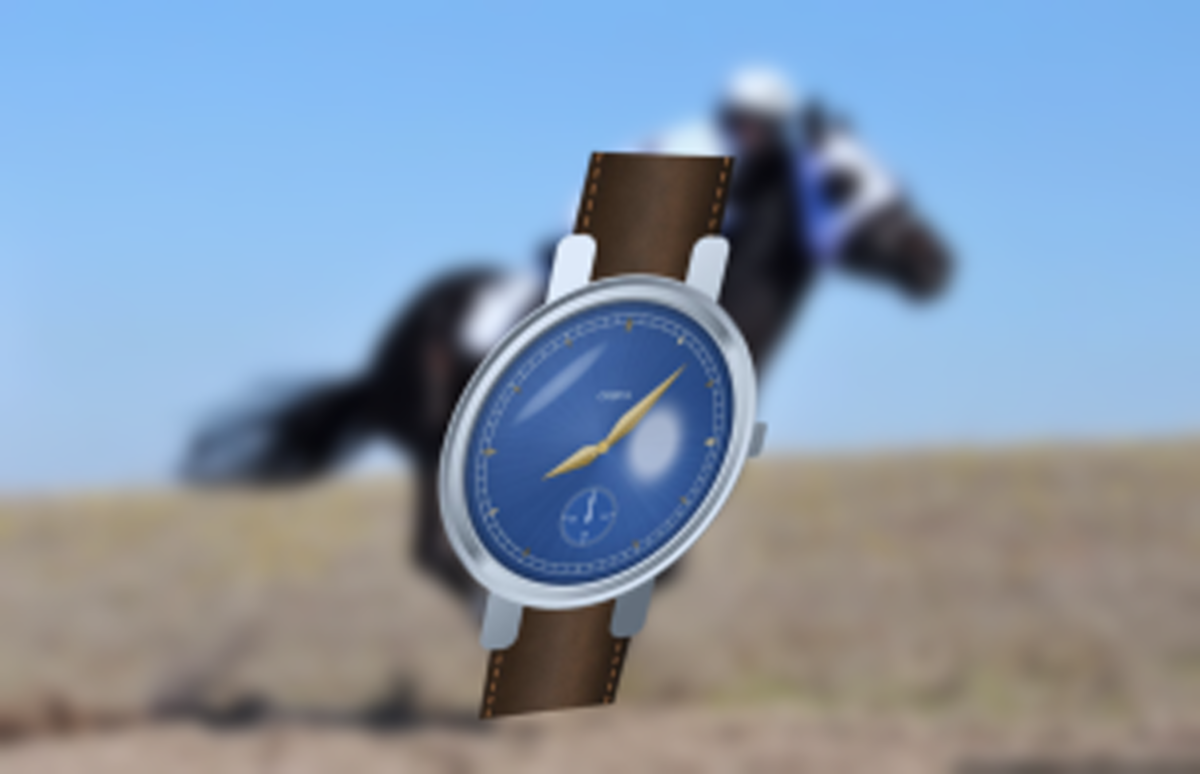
8h07
